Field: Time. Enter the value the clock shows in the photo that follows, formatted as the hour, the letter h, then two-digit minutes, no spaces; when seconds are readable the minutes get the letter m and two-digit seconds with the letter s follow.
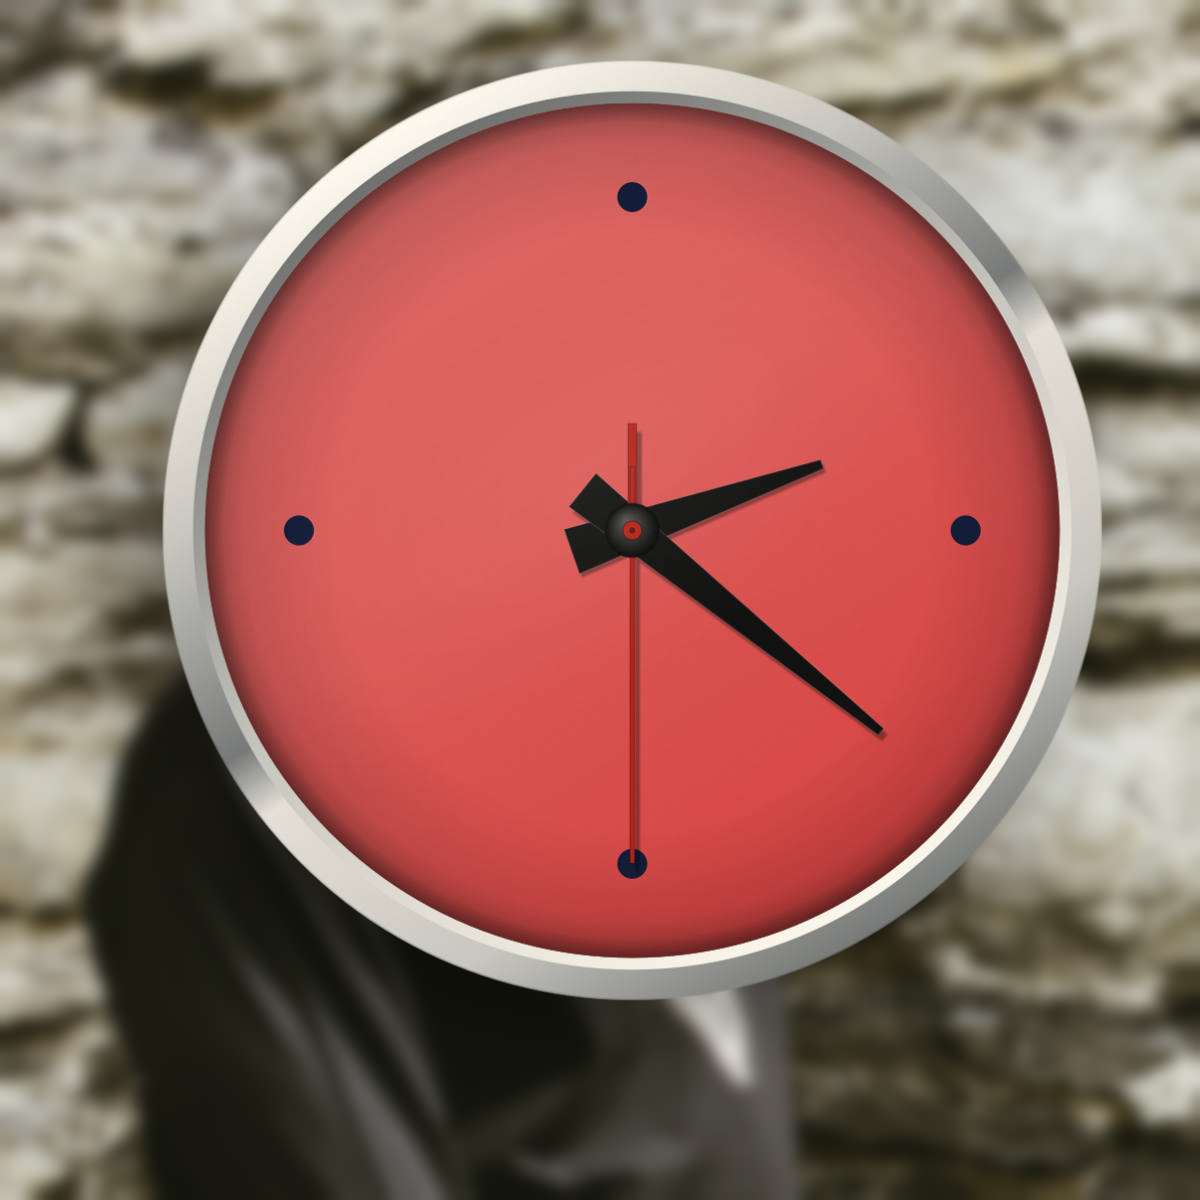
2h21m30s
